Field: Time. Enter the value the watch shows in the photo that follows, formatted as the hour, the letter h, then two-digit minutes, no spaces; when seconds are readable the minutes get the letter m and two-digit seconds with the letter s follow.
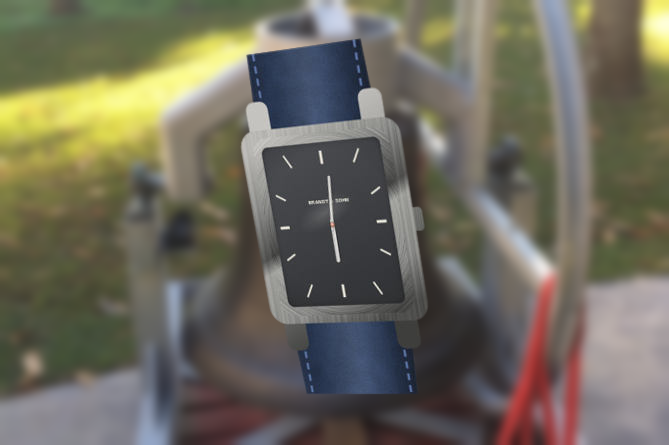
6h01
